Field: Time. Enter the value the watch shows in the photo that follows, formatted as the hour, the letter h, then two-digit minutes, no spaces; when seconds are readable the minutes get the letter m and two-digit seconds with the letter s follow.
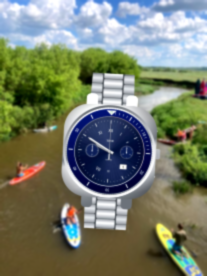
9h50
